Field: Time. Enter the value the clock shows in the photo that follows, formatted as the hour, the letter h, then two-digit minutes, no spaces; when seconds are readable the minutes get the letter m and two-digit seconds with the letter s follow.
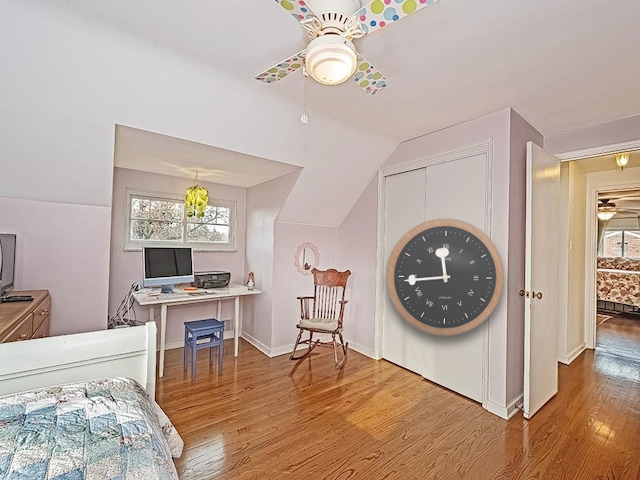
11h44
